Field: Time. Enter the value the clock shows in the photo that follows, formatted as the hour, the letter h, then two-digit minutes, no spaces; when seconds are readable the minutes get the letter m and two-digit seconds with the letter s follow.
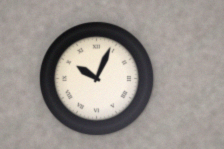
10h04
